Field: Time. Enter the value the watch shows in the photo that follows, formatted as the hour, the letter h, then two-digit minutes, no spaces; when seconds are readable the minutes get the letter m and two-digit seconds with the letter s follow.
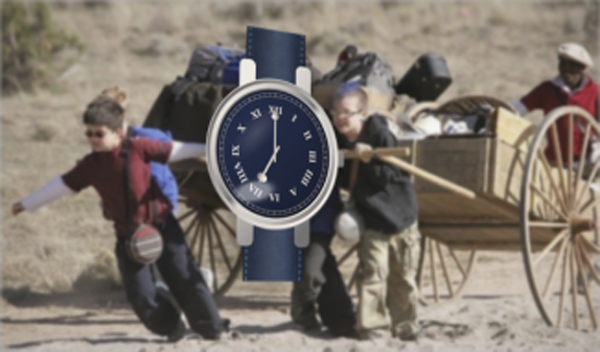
7h00
